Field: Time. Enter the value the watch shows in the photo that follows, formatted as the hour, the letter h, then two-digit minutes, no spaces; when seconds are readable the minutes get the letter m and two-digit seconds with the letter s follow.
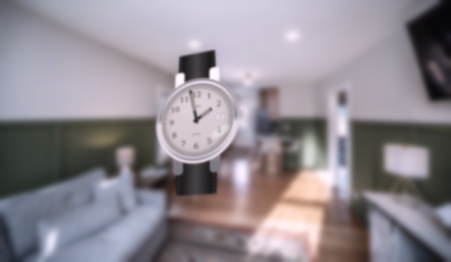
1h58
